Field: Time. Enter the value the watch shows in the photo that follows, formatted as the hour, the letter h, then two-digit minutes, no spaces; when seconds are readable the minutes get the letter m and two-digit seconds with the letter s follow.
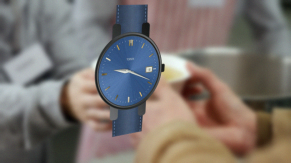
9h19
